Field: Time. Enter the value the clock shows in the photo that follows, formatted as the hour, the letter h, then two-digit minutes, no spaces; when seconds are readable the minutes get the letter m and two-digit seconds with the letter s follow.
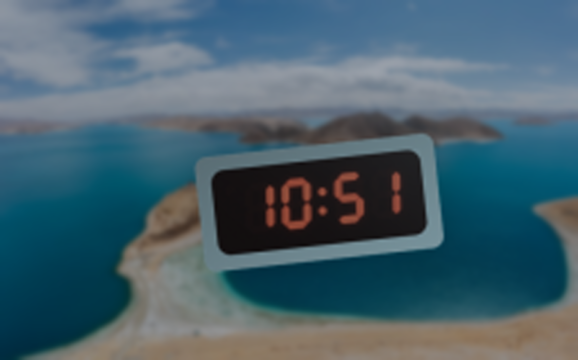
10h51
